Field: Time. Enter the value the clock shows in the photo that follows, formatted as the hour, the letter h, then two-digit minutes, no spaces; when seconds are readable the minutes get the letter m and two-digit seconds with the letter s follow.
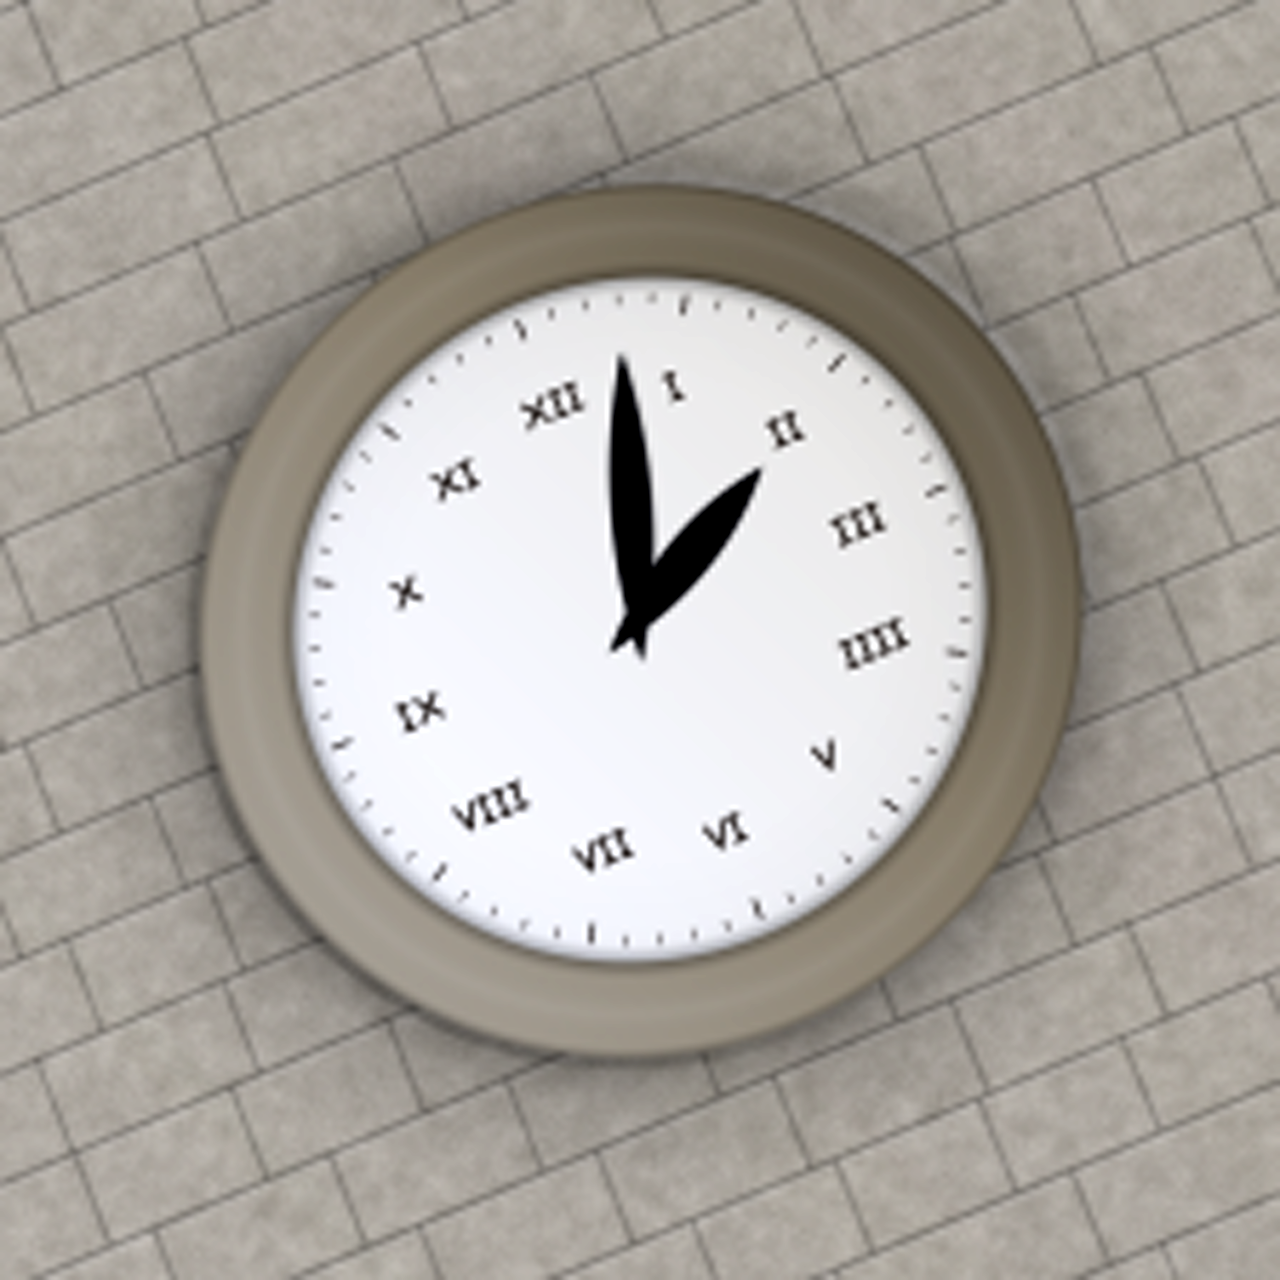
2h03
